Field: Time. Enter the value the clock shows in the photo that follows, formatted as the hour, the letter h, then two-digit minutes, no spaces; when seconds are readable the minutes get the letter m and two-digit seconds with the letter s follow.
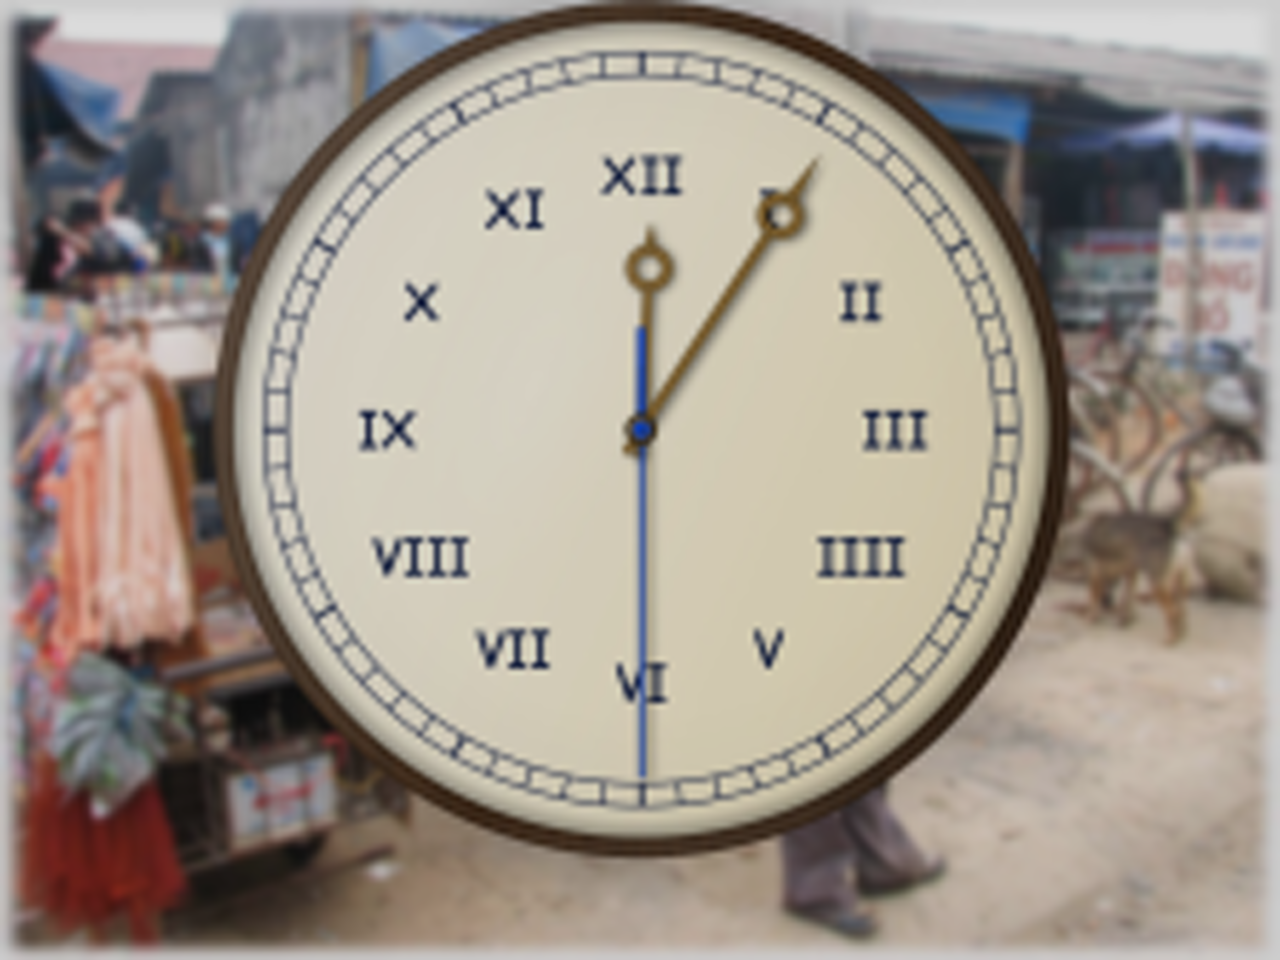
12h05m30s
